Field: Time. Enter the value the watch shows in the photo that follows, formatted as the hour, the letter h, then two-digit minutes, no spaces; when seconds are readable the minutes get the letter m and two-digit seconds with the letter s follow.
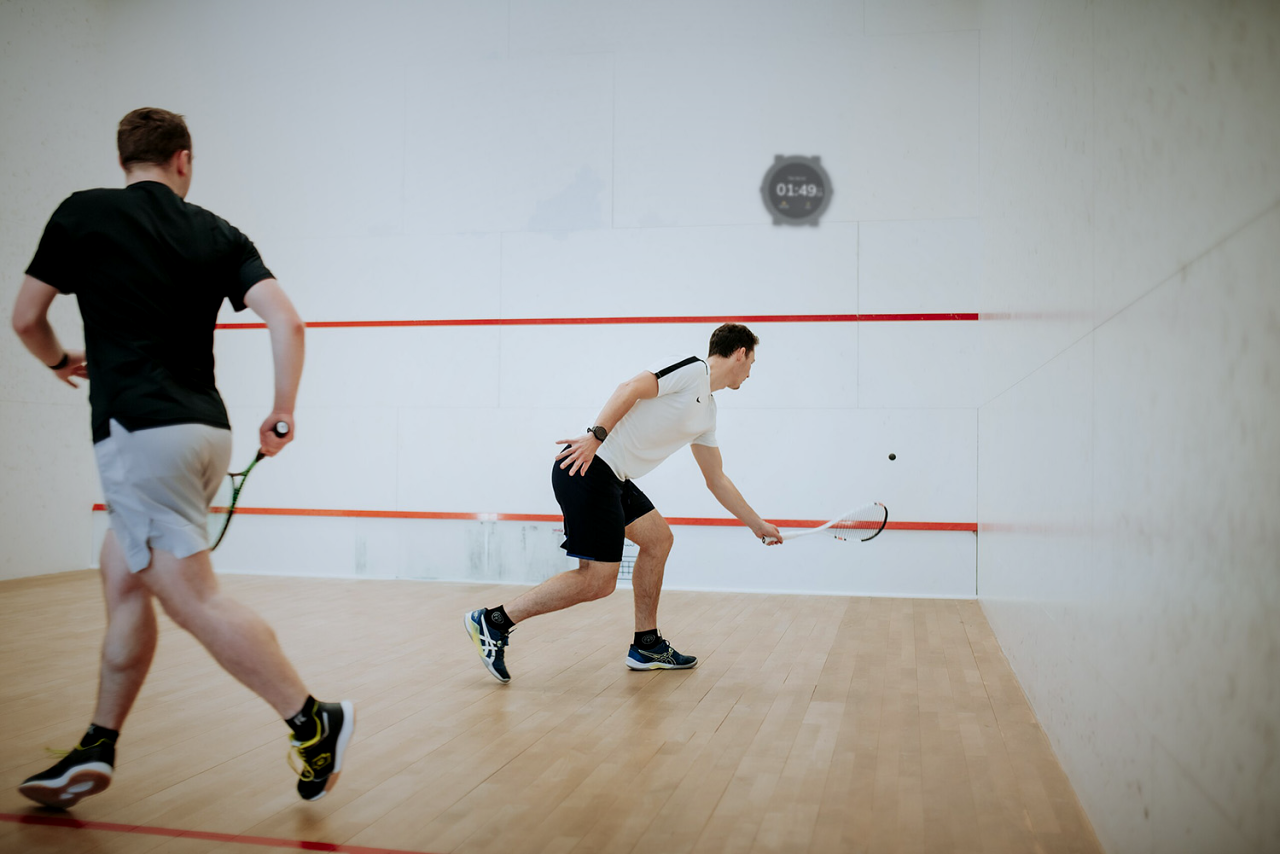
1h49
